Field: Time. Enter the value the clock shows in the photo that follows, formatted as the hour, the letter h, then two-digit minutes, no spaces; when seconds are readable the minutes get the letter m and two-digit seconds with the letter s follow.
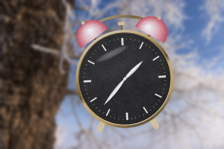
1h37
